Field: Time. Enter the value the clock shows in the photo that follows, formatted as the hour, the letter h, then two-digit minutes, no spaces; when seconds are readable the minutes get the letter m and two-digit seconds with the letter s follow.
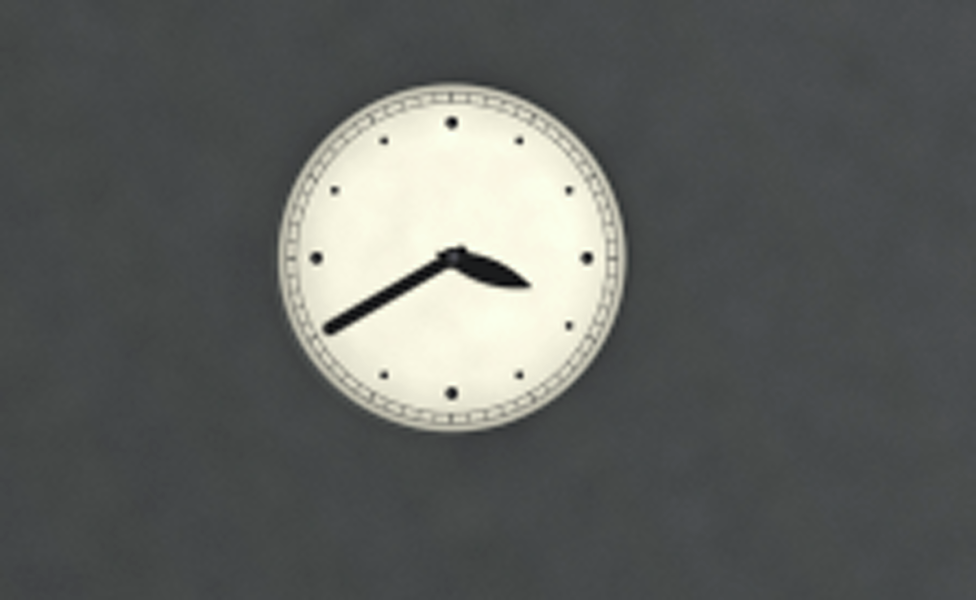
3h40
